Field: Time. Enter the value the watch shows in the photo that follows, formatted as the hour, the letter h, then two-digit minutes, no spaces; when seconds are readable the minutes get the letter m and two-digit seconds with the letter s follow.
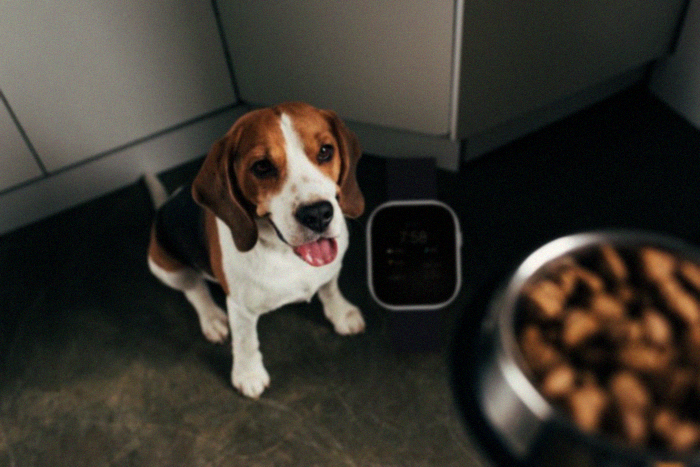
7h58
